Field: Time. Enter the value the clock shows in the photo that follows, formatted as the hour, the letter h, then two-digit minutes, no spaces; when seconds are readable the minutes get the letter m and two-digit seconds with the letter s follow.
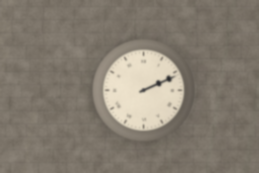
2h11
